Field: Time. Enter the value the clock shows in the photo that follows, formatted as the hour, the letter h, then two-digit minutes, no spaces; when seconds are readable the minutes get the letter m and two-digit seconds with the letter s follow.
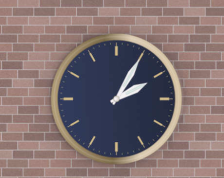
2h05
